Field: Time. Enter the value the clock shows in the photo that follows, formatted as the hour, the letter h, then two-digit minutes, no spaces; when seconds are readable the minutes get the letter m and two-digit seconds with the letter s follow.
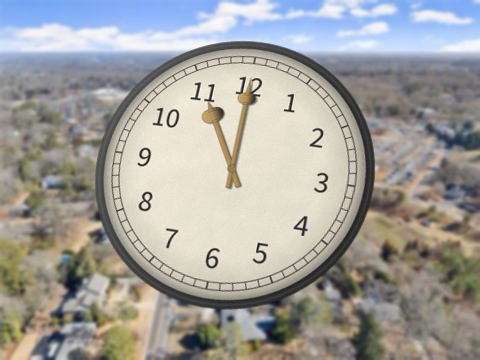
11h00
